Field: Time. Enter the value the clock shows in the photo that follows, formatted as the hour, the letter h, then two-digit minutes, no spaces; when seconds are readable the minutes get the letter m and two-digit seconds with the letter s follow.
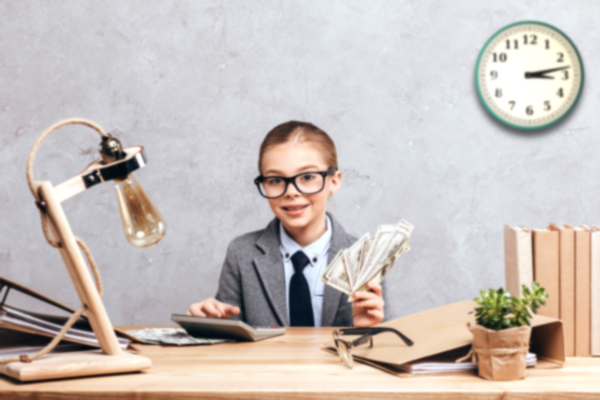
3h13
